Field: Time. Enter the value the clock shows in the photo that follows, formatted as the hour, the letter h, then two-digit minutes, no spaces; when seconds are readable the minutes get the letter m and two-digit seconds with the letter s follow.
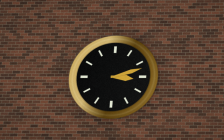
3h12
